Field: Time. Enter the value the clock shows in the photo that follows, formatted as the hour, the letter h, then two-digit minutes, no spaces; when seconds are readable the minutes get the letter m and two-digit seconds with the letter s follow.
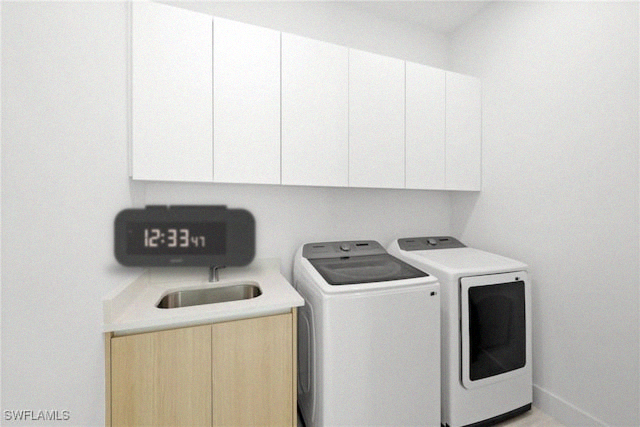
12h33
